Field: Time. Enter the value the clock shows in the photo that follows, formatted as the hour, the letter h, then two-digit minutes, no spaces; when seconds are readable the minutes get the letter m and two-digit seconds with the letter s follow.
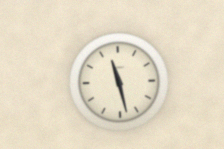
11h28
